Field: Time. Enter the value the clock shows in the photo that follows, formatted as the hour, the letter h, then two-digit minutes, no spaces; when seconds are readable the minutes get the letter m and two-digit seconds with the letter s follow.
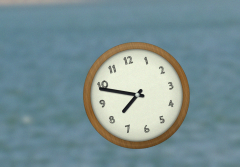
7h49
